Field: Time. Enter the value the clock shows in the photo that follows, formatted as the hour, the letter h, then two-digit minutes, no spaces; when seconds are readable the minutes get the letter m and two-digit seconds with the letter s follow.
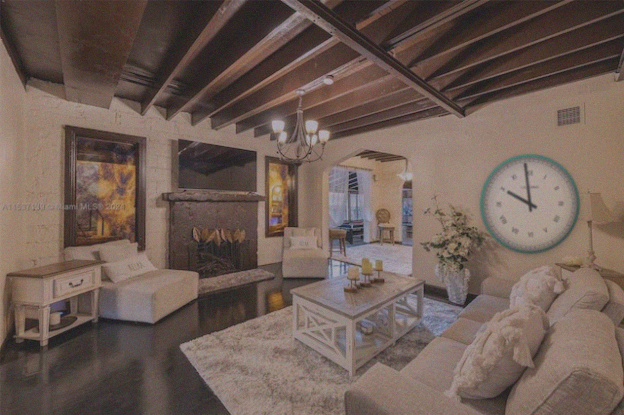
9h59
